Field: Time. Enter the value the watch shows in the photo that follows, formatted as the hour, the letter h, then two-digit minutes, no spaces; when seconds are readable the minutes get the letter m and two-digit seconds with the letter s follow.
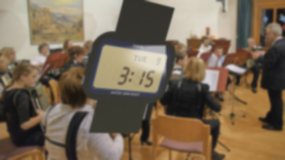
3h15
